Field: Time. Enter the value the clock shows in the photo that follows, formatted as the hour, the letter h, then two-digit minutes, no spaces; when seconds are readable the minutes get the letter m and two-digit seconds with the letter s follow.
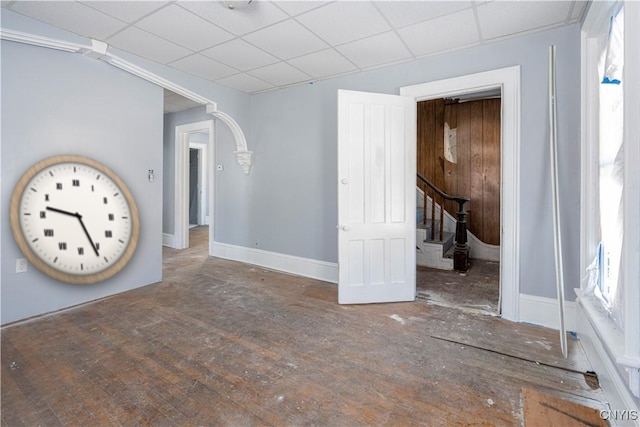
9h26
